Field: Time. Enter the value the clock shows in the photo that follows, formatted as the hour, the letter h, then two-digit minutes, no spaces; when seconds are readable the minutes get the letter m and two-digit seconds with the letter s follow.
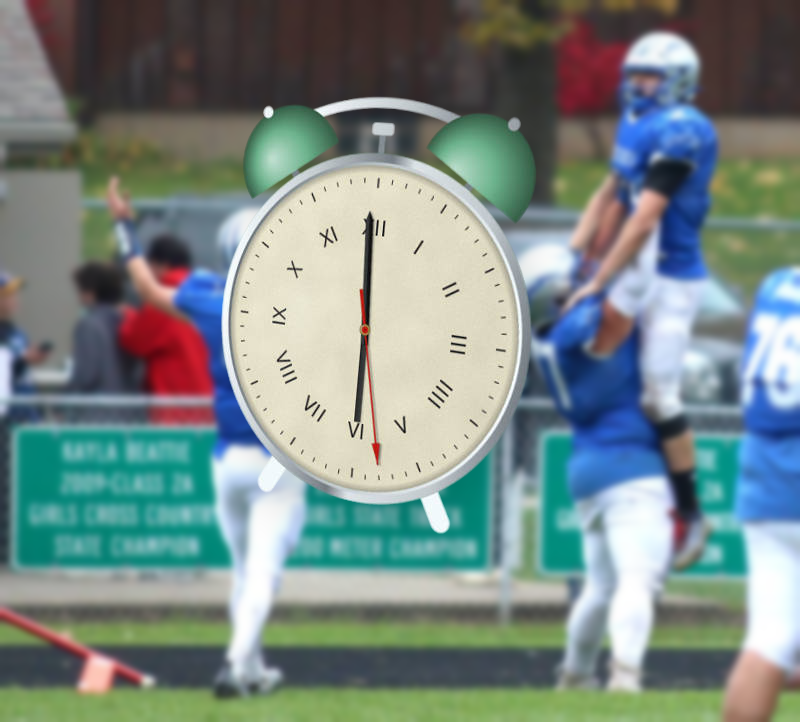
5h59m28s
